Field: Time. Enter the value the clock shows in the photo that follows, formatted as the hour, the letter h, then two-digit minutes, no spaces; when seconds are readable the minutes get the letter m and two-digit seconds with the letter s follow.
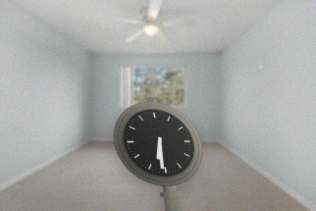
6h31
